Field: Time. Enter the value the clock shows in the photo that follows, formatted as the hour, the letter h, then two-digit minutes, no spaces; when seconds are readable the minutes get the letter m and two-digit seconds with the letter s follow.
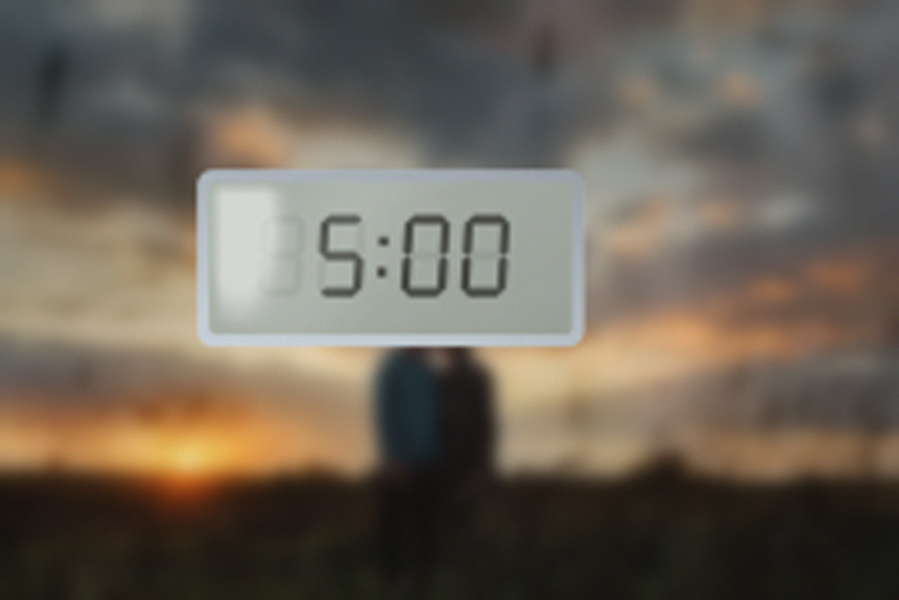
5h00
